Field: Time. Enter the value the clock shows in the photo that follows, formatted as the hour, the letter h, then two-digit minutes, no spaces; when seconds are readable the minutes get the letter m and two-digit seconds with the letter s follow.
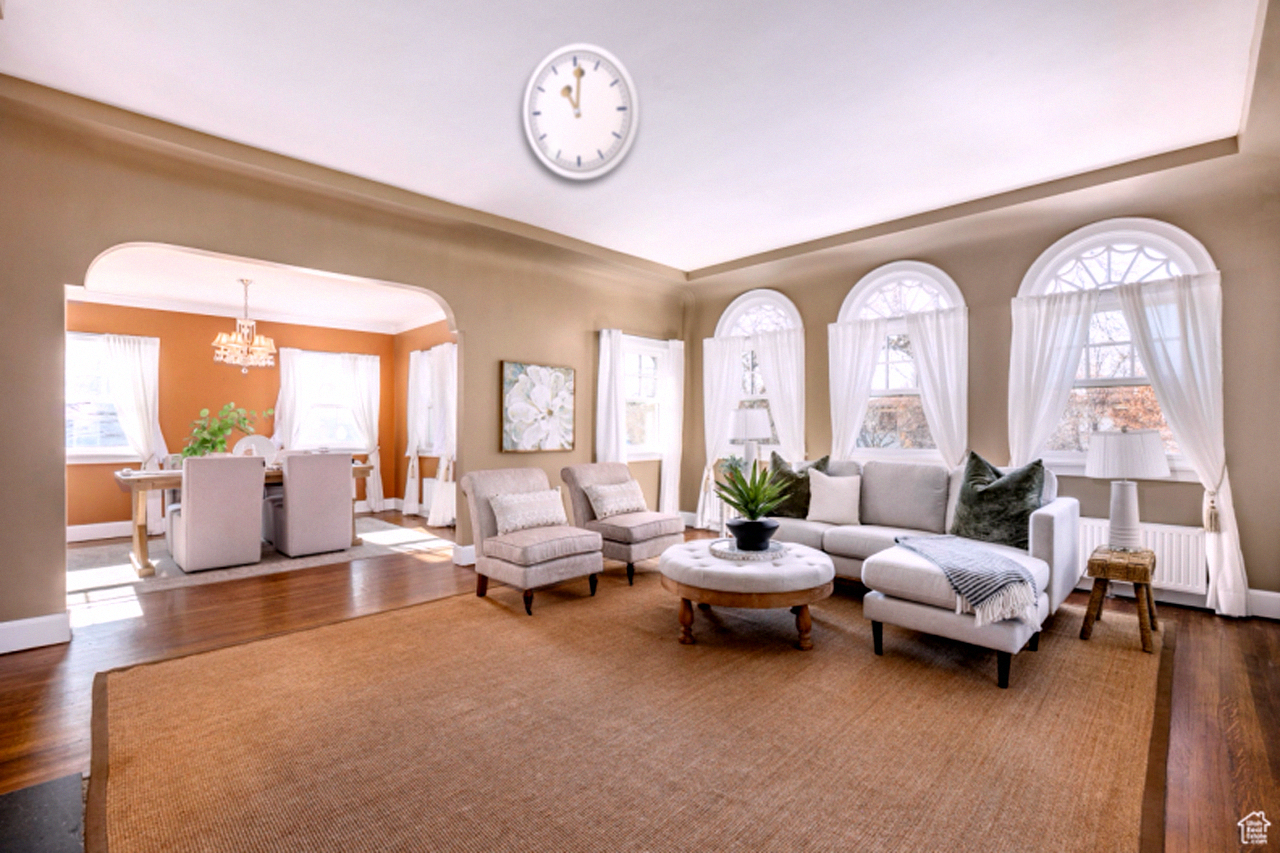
11h01
